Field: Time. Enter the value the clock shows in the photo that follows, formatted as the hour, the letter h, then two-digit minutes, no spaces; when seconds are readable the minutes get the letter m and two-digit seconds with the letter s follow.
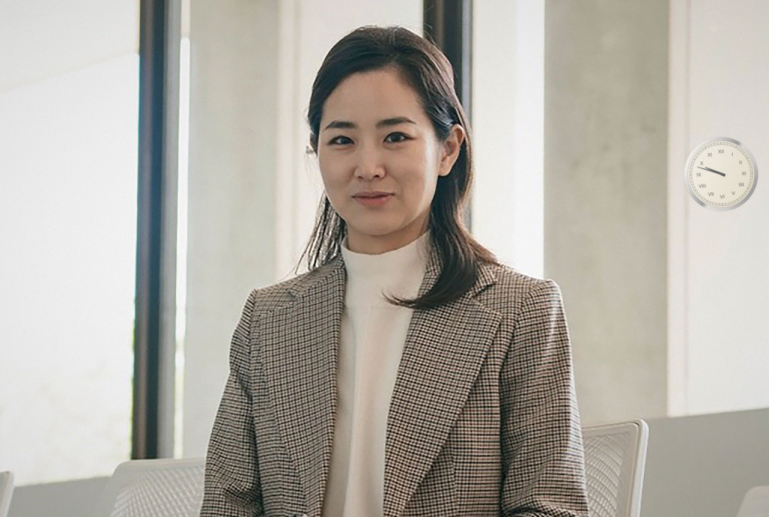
9h48
